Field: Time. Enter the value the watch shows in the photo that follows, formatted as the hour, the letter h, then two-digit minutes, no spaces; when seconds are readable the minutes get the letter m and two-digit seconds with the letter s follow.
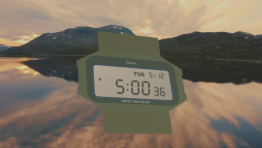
5h00m36s
